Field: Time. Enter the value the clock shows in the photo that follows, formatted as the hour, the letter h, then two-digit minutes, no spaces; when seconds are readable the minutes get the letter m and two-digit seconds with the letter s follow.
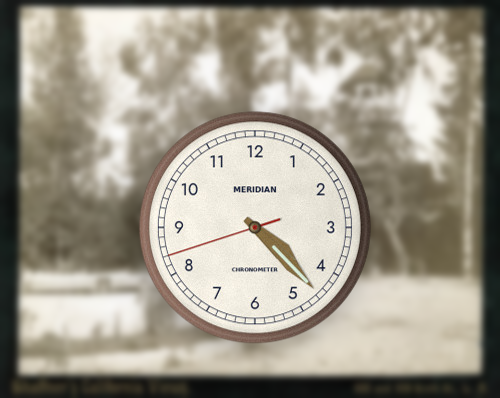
4h22m42s
